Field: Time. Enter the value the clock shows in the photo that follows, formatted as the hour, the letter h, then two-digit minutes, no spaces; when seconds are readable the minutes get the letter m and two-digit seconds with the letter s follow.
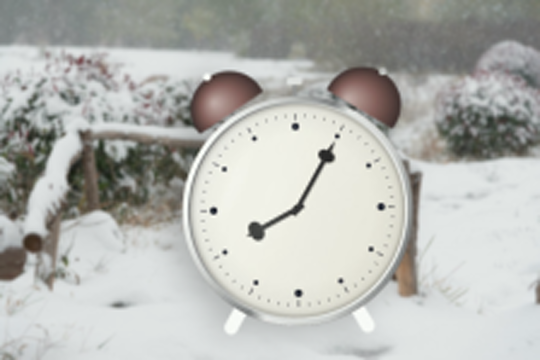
8h05
